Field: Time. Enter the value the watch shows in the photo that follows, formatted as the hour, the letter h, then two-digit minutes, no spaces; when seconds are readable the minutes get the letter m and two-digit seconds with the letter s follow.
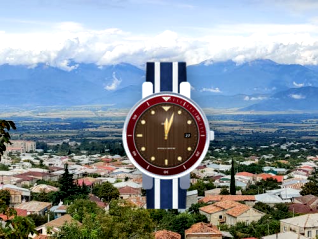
12h03
